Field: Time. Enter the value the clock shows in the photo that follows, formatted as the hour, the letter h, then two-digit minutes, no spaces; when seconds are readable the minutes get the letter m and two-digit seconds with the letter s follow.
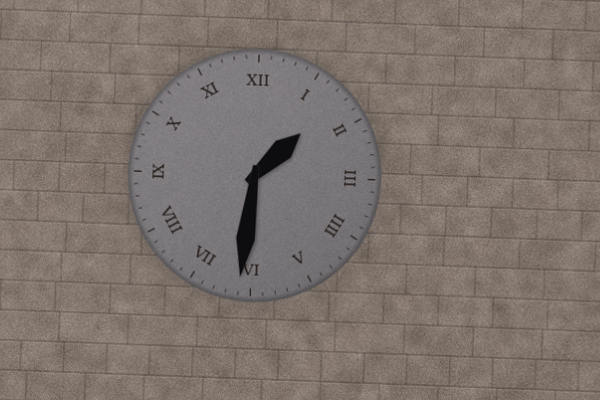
1h31
